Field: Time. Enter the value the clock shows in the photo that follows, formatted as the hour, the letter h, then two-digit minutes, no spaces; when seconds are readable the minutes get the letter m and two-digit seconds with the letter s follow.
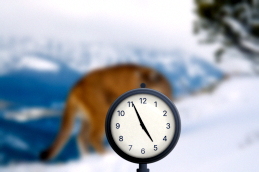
4h56
